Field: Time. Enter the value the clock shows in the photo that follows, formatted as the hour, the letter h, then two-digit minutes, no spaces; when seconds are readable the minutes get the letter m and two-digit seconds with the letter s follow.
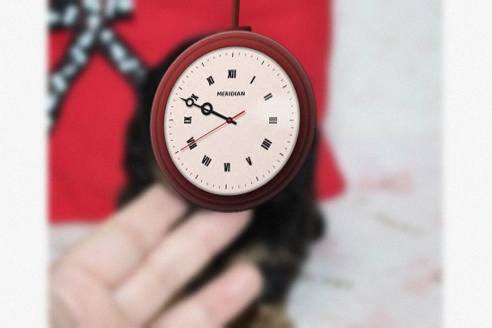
9h48m40s
